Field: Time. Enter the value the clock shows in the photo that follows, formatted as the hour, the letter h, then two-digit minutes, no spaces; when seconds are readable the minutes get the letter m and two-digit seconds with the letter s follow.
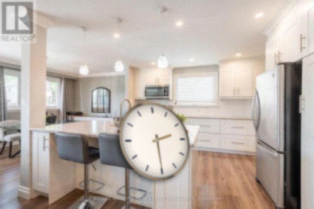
2h30
